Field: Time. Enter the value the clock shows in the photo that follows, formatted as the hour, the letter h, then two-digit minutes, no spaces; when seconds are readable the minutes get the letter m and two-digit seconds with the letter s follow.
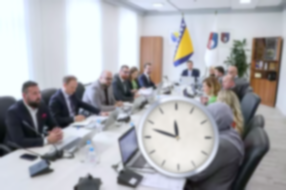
11h48
